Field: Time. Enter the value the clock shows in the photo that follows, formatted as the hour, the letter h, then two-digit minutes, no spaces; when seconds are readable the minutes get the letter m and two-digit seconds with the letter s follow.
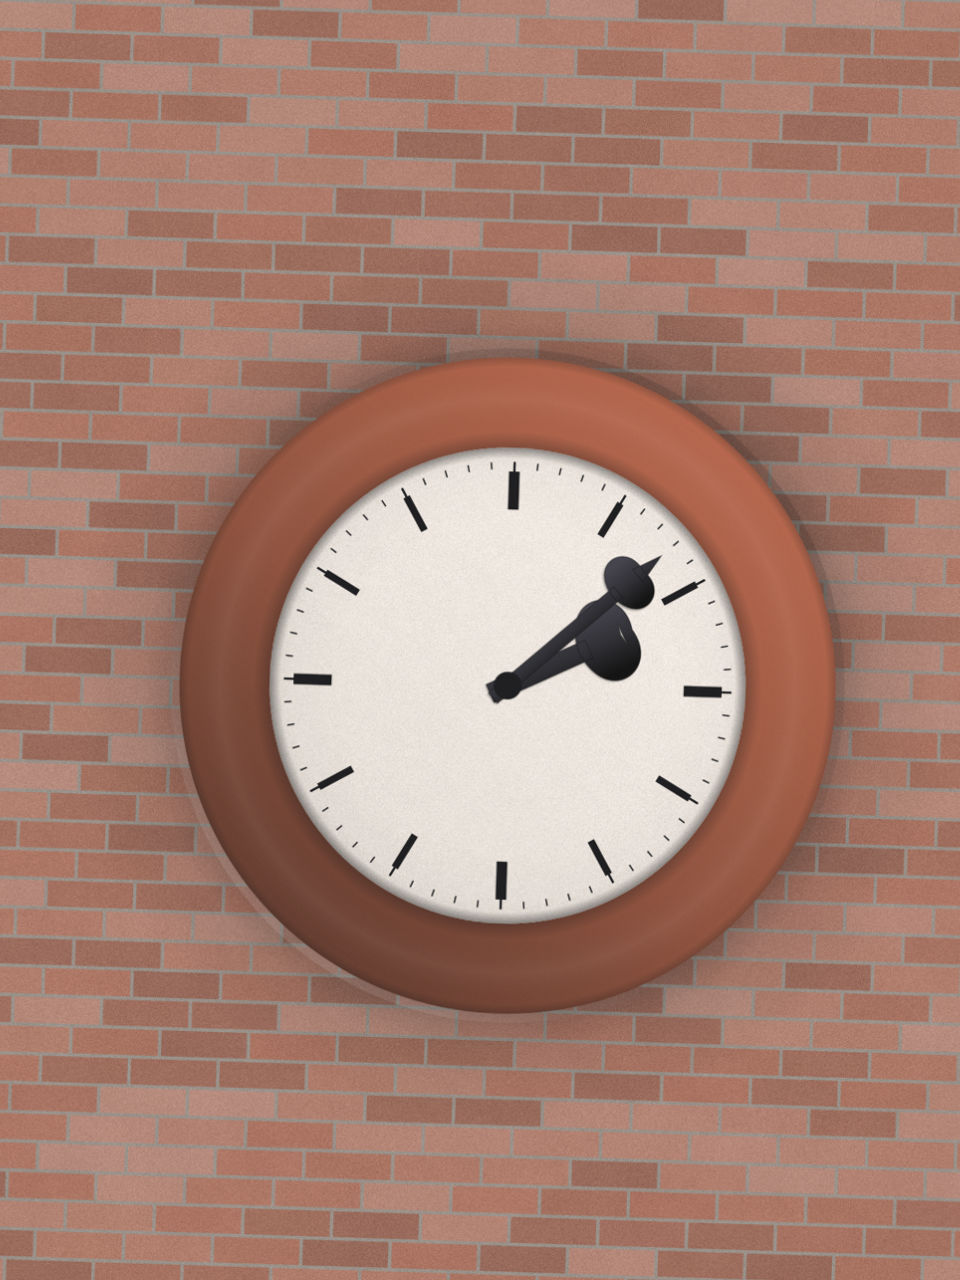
2h08
